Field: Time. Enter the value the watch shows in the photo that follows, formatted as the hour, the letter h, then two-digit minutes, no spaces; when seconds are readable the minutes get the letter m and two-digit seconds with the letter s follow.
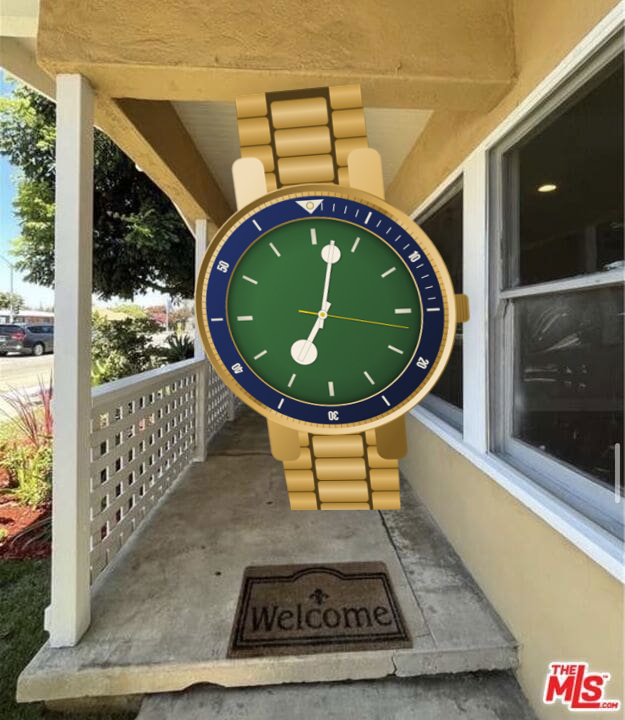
7h02m17s
